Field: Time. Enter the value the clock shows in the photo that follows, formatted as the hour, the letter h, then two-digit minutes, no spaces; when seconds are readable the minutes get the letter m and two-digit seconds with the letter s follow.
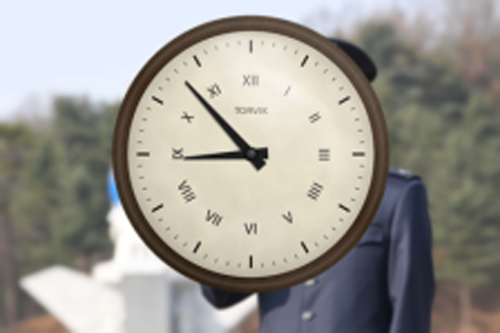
8h53
